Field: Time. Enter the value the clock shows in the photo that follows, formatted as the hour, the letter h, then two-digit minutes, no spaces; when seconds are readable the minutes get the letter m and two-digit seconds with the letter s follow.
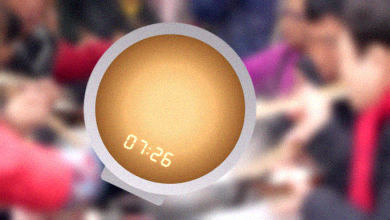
7h26
